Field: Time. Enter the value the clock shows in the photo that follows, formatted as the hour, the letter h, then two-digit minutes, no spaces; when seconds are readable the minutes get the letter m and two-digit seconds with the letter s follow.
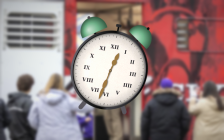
12h32
